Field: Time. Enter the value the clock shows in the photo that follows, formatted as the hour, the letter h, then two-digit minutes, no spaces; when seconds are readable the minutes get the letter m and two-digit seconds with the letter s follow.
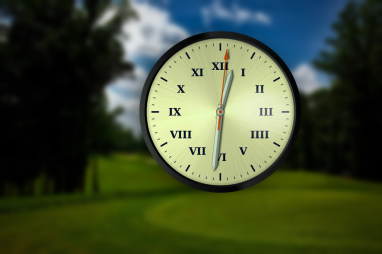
12h31m01s
